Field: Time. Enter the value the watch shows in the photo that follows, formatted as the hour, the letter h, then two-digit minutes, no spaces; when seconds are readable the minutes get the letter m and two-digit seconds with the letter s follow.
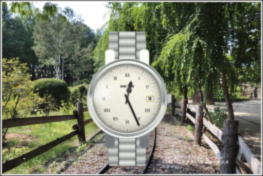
12h26
